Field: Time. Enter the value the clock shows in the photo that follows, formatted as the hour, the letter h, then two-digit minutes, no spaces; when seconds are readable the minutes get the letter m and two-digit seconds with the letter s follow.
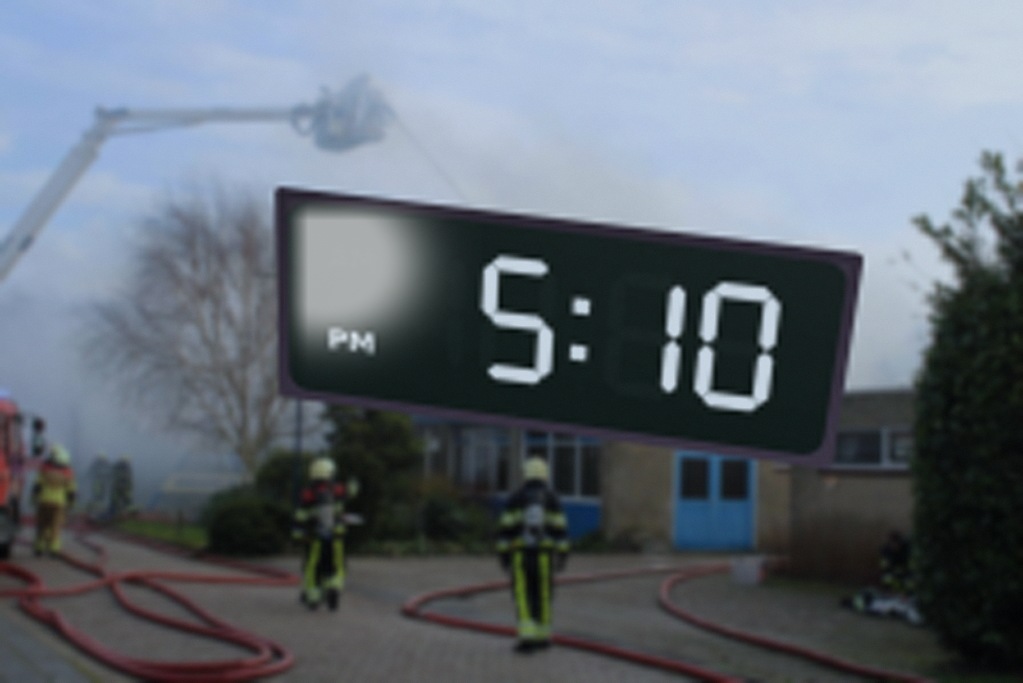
5h10
